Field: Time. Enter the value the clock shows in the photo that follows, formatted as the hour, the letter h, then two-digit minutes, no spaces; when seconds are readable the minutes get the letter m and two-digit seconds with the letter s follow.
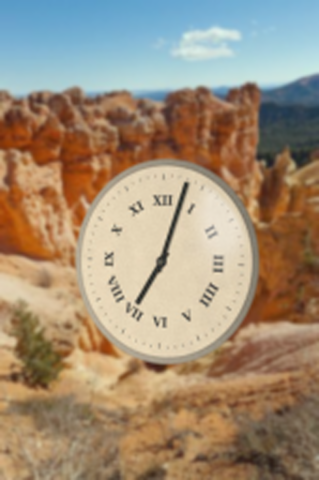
7h03
